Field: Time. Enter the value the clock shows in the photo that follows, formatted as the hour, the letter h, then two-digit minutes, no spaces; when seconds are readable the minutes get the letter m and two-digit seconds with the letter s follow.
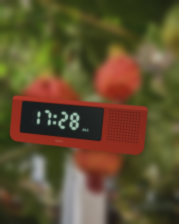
17h28
